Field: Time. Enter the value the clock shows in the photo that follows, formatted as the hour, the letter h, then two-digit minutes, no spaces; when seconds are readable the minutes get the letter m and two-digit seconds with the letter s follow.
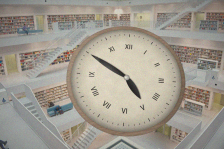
4h50
